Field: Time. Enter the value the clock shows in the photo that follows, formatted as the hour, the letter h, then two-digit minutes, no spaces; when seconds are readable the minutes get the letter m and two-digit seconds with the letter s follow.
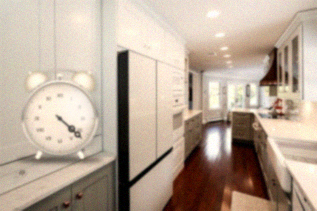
4h22
